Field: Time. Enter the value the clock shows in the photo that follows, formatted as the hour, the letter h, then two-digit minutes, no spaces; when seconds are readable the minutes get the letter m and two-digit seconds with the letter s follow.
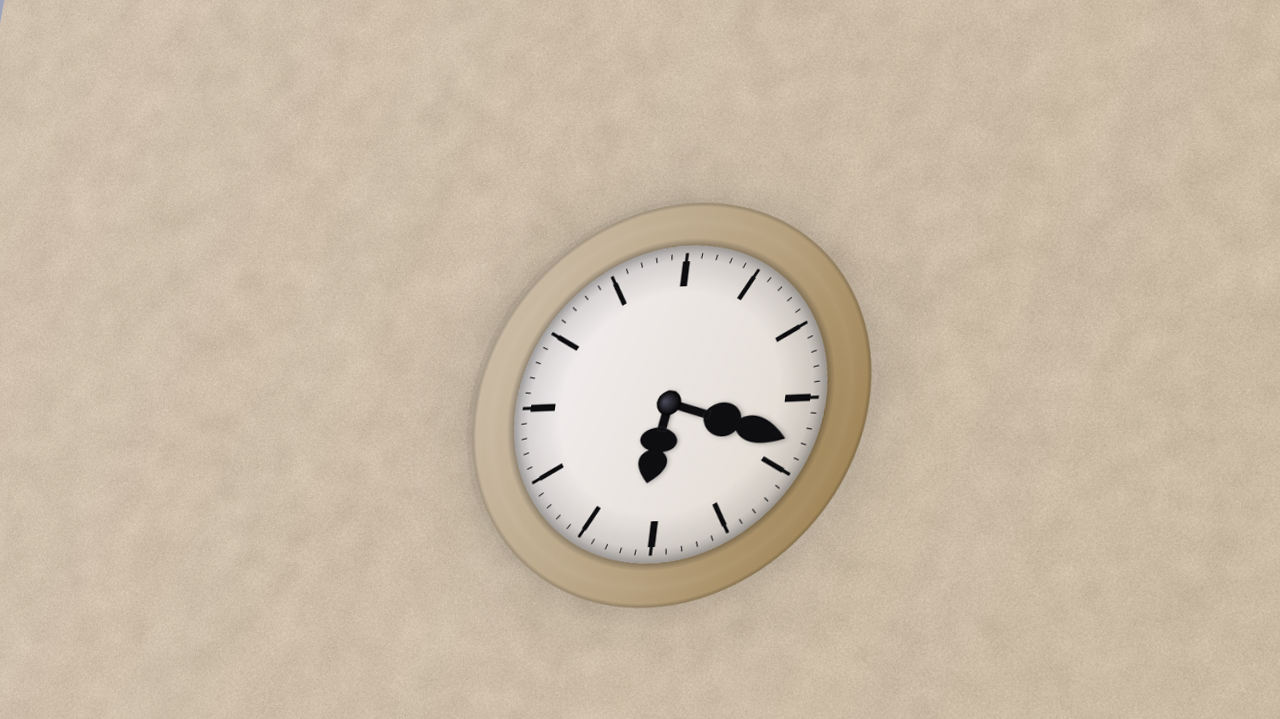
6h18
